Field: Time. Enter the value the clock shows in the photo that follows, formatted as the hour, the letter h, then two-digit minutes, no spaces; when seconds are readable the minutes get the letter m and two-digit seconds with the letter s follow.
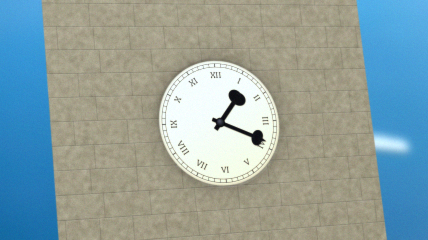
1h19
